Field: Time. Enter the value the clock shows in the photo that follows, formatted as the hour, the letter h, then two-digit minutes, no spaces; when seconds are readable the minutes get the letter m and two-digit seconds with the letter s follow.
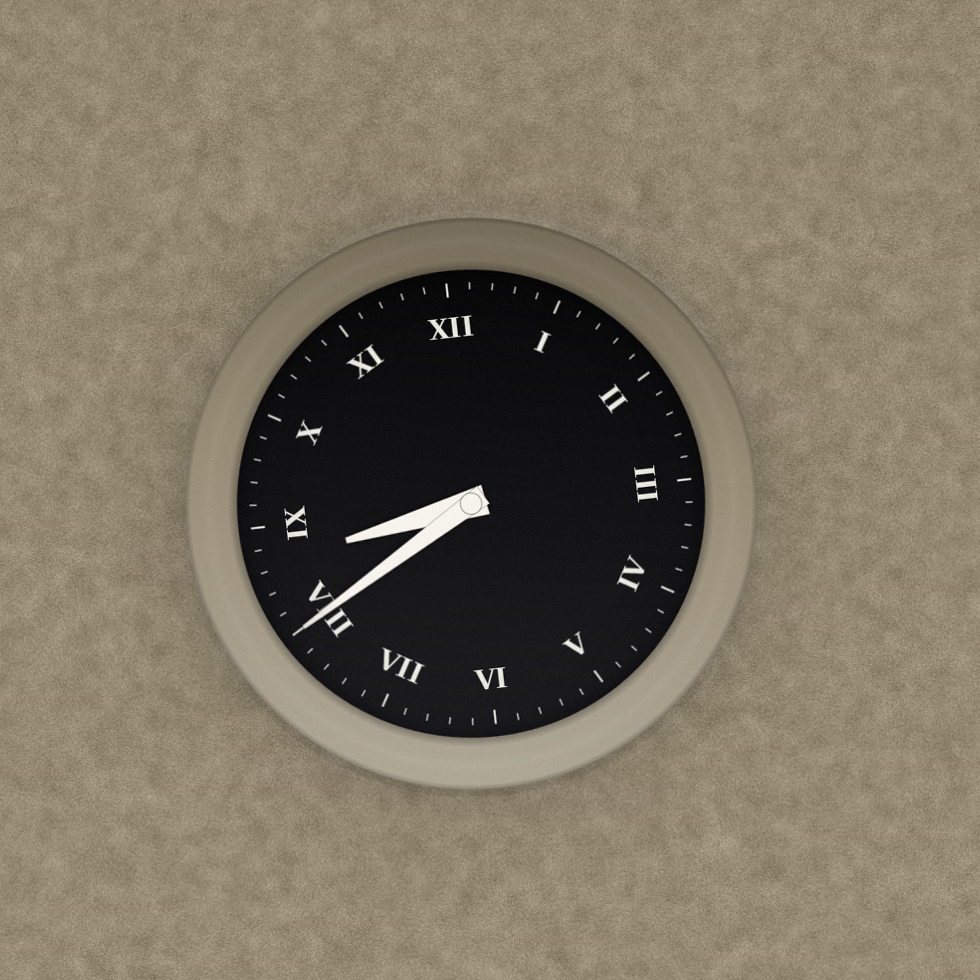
8h40
